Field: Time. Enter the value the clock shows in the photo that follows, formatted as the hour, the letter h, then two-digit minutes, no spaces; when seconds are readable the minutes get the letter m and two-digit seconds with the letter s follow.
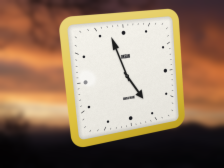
4h57
